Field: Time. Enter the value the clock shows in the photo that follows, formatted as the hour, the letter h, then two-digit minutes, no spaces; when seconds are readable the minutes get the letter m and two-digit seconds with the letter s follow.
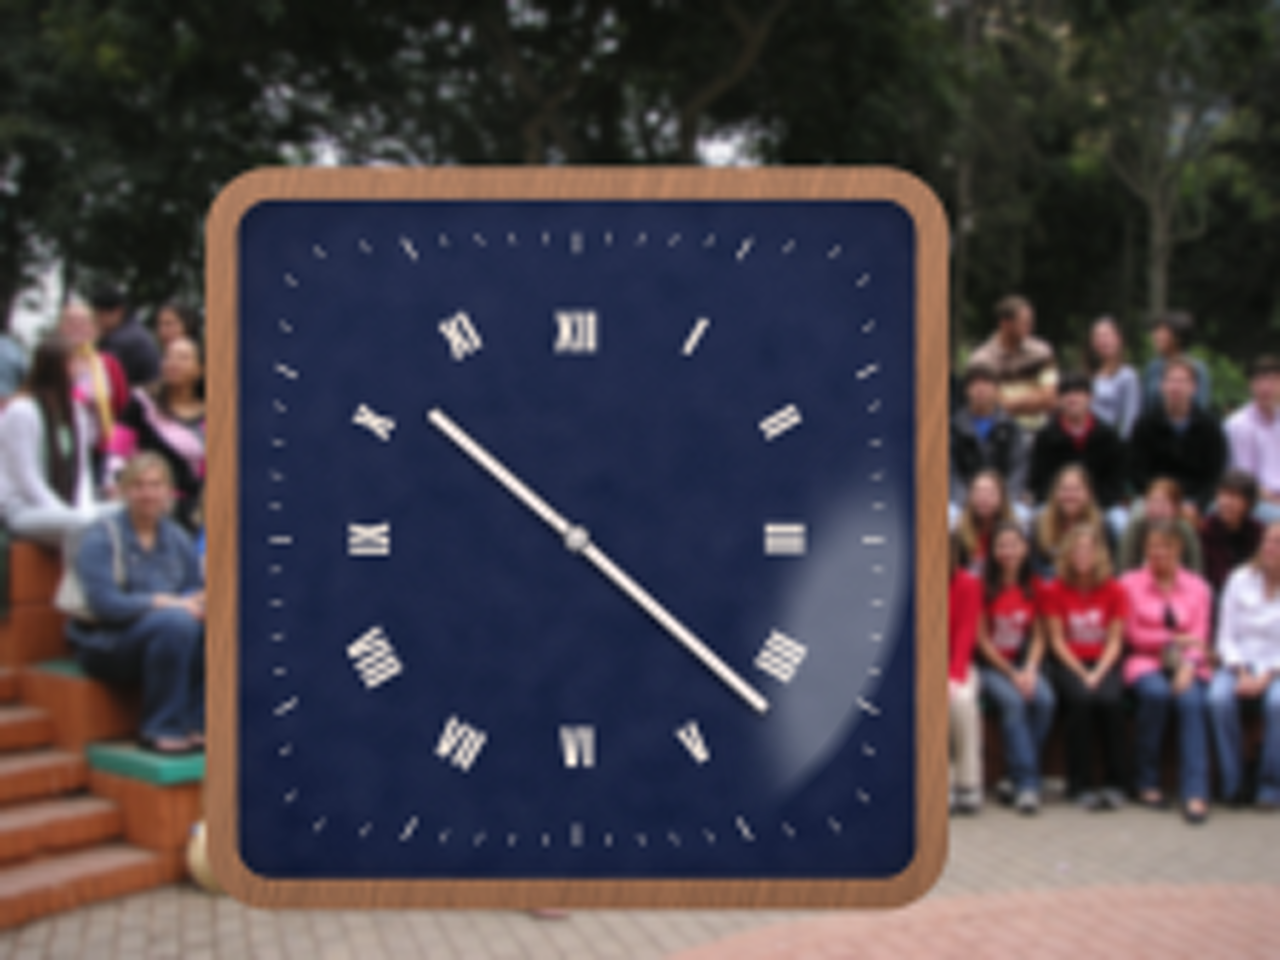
10h22
